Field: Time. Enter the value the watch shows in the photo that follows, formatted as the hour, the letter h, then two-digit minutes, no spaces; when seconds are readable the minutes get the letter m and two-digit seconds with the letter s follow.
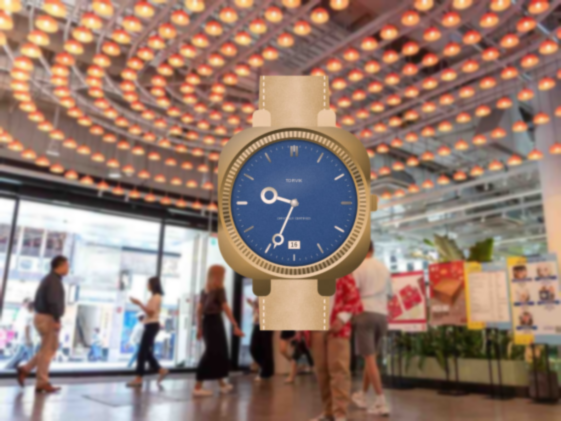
9h34
